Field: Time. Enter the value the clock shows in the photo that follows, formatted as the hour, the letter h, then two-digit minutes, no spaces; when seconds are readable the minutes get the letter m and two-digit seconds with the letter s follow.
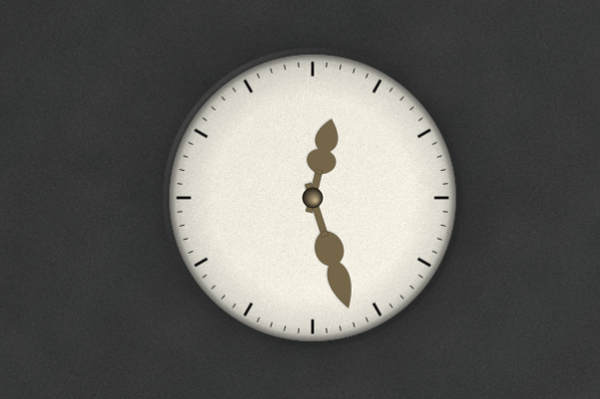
12h27
